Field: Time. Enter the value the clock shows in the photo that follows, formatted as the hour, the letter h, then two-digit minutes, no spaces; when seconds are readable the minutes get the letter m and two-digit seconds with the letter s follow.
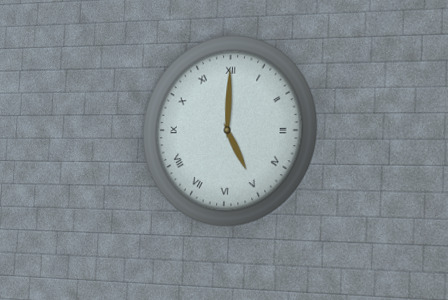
5h00
